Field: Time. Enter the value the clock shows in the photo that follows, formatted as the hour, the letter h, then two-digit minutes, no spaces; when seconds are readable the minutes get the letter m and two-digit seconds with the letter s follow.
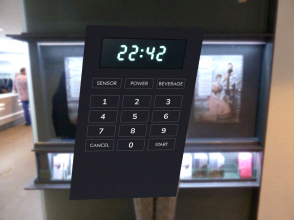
22h42
